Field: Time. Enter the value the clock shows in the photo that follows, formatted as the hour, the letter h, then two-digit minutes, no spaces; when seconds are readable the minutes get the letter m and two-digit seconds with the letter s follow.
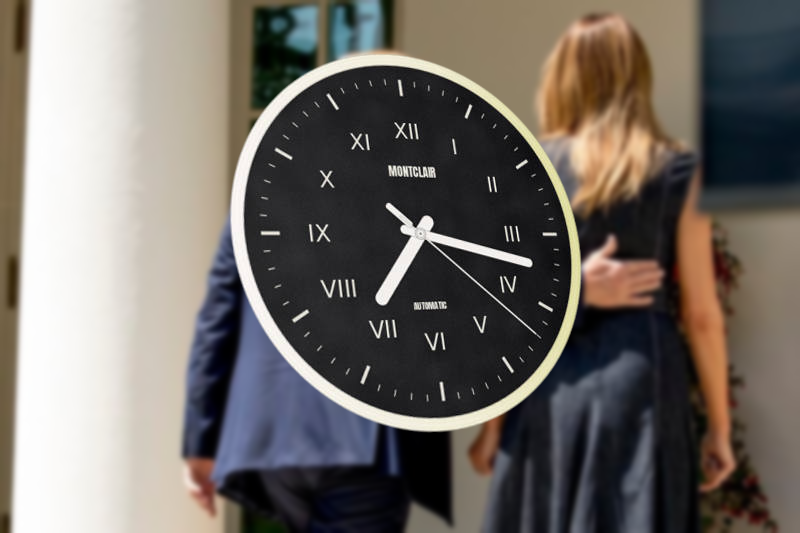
7h17m22s
